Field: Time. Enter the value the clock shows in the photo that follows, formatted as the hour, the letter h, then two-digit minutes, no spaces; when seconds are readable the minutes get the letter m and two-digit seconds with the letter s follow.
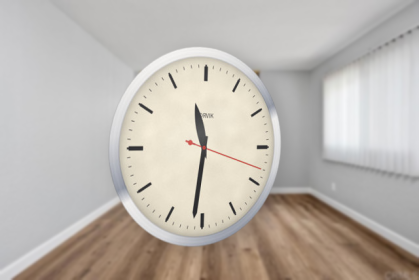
11h31m18s
